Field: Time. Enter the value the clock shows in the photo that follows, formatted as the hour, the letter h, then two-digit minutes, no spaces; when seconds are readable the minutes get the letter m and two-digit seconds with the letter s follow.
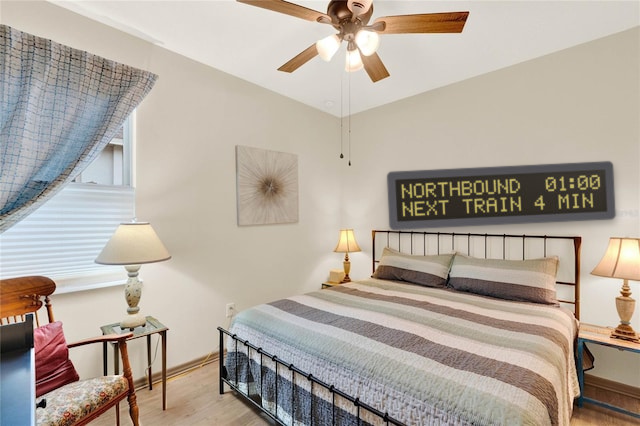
1h00
